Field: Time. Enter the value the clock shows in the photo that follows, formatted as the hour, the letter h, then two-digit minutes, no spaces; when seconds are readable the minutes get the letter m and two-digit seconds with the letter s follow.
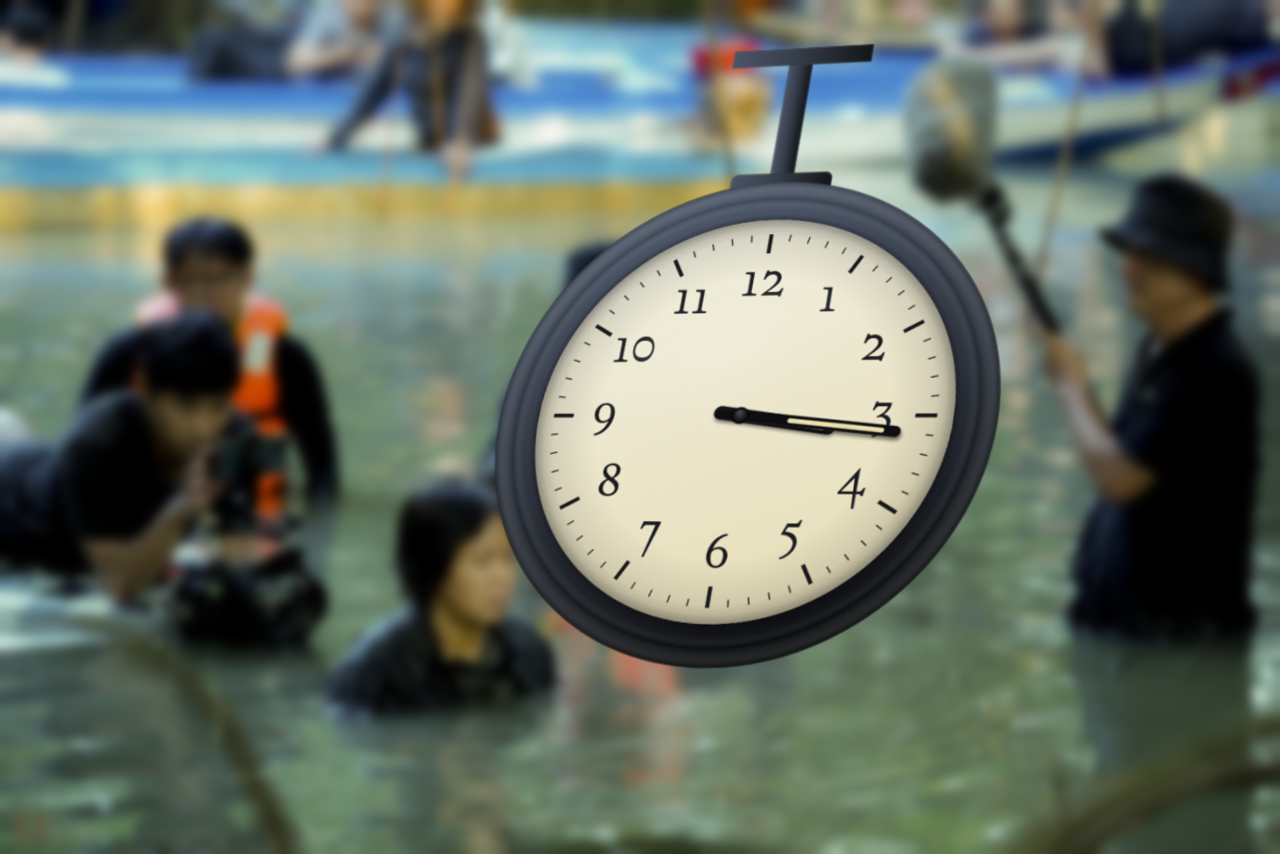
3h16
